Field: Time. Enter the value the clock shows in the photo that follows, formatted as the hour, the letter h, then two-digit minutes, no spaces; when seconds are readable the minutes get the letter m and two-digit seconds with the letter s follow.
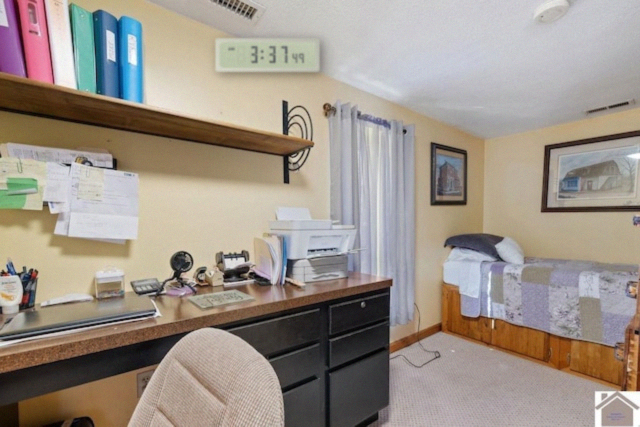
3h37
